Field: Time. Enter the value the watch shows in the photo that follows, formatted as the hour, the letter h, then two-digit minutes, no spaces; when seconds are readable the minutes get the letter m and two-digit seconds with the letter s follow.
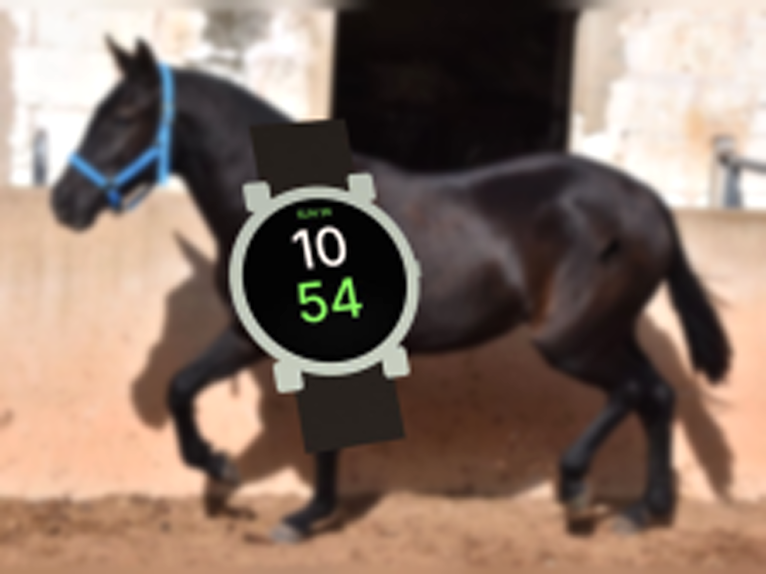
10h54
